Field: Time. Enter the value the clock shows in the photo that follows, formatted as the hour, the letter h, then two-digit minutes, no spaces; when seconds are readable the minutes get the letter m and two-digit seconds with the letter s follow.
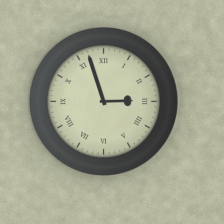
2h57
